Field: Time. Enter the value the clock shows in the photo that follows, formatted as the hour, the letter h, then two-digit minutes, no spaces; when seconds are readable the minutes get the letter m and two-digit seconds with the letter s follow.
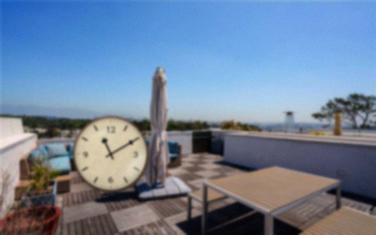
11h10
